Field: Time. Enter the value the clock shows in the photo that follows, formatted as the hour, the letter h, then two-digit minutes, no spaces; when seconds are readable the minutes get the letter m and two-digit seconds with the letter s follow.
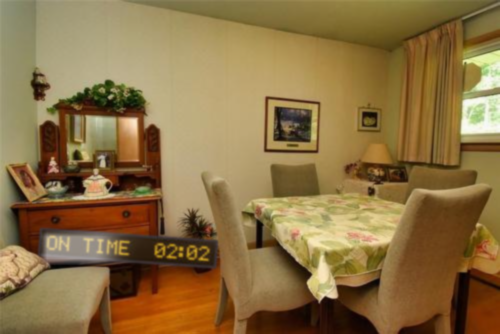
2h02
